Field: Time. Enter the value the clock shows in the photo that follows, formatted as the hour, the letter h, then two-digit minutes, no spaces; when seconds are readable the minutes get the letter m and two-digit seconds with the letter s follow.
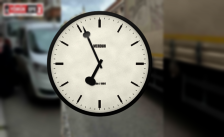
6h56
